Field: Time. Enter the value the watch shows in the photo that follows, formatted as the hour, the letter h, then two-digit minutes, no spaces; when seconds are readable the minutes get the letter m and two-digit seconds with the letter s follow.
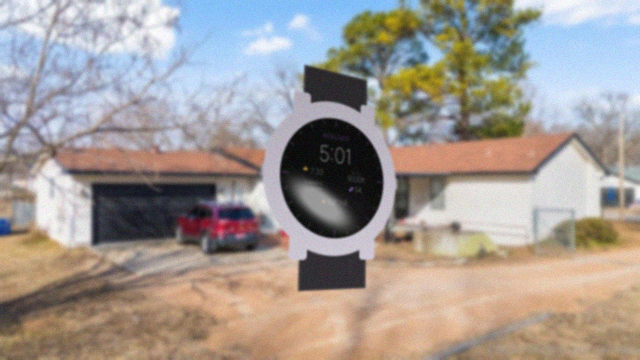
5h01
